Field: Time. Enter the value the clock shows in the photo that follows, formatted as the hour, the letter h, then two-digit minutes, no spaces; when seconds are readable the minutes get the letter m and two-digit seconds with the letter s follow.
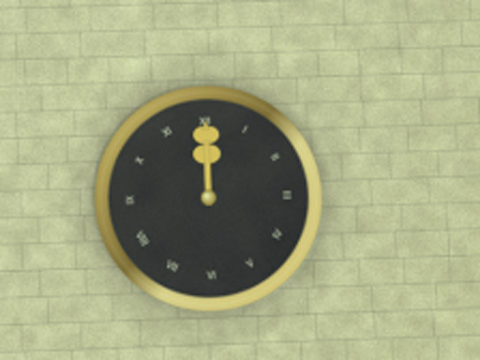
12h00
